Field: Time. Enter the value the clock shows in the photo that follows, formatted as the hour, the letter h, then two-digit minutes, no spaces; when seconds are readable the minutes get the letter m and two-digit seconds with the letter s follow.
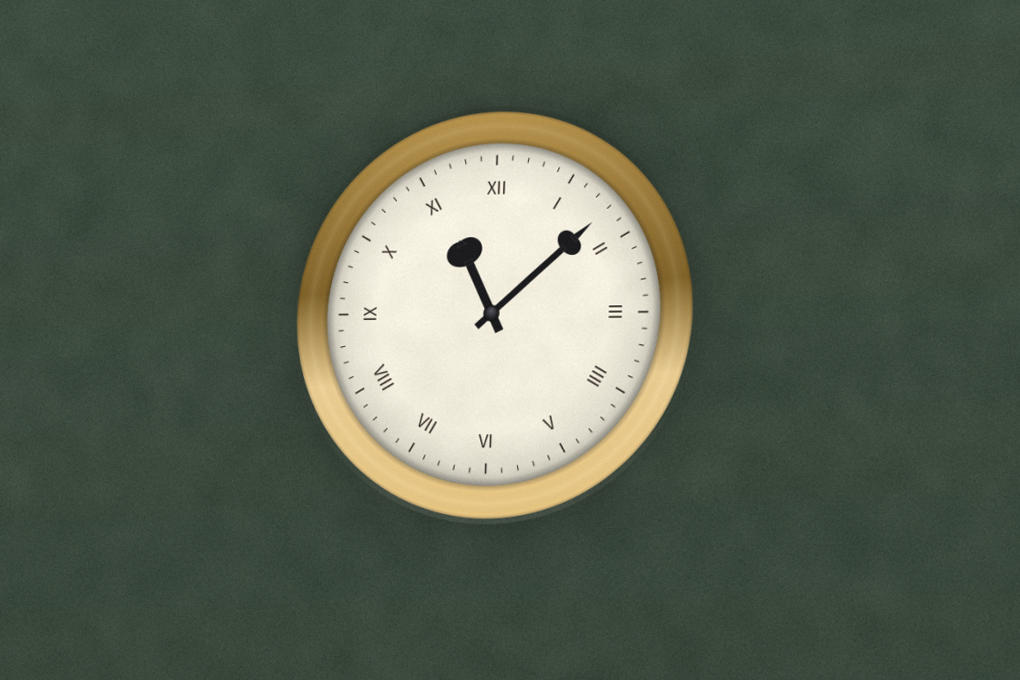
11h08
